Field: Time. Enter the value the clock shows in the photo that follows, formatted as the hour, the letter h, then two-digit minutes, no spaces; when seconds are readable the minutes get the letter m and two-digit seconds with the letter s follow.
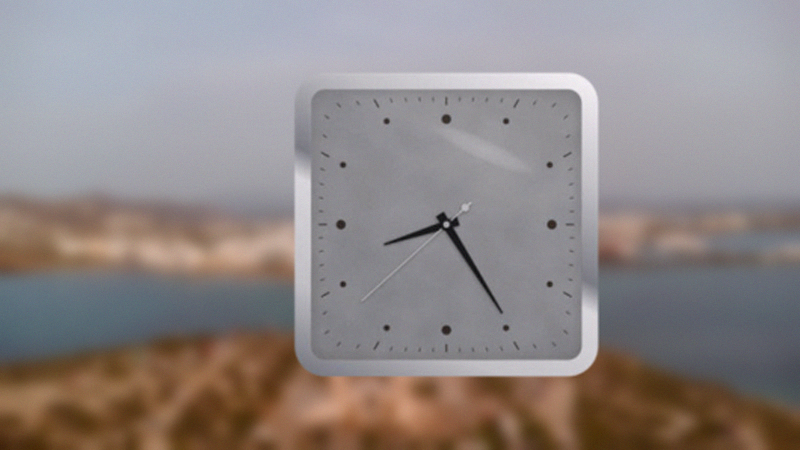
8h24m38s
